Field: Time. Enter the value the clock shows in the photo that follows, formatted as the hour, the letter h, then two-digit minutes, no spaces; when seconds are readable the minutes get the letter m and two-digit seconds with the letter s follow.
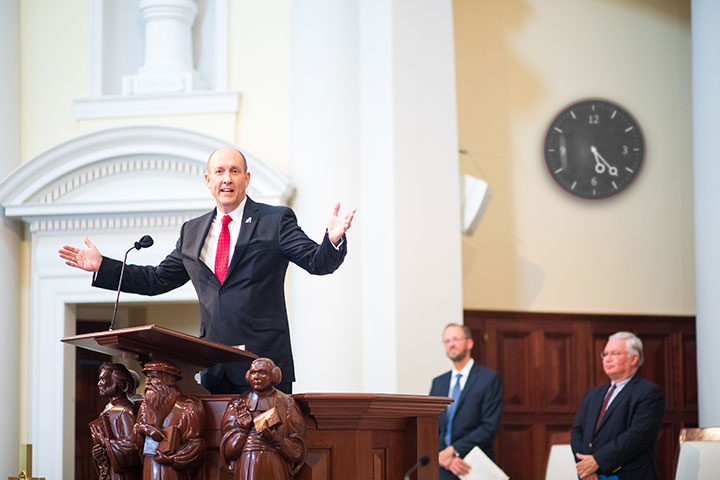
5h23
